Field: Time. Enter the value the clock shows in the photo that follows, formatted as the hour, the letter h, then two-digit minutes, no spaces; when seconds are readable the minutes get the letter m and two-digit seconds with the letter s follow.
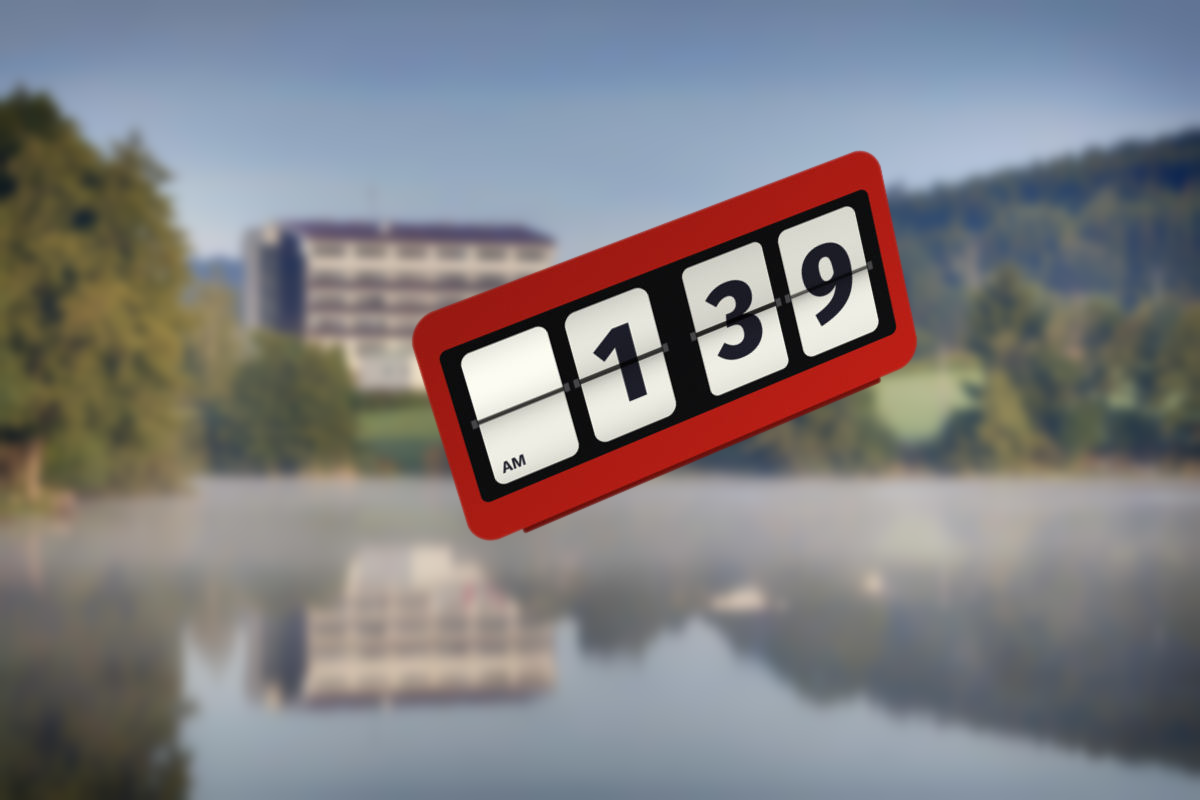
1h39
